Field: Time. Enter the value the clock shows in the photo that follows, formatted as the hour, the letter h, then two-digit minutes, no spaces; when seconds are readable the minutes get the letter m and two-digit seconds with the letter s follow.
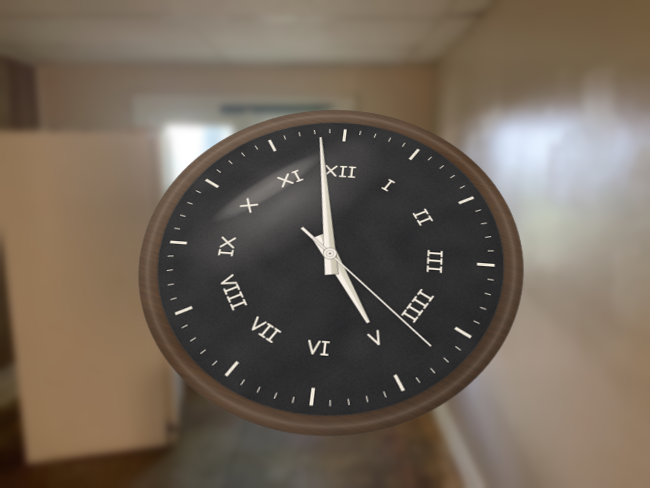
4h58m22s
